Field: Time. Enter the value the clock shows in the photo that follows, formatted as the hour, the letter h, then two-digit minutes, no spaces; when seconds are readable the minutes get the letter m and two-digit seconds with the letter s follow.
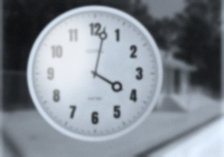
4h02
